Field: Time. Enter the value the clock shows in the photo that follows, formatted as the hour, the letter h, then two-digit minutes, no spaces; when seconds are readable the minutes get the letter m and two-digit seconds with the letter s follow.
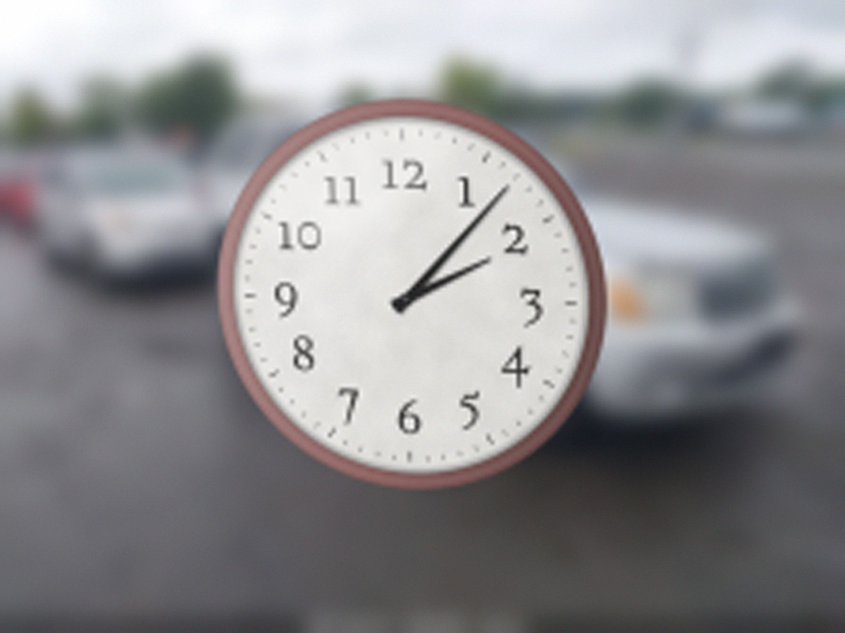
2h07
